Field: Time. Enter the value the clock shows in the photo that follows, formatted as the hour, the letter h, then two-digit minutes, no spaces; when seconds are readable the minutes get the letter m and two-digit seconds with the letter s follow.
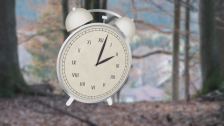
2h02
